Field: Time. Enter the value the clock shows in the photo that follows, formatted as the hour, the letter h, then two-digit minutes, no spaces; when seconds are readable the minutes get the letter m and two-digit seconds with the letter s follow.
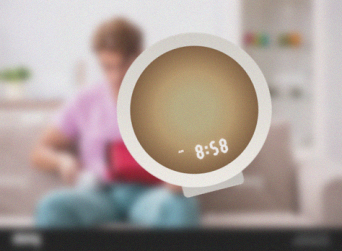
8h58
